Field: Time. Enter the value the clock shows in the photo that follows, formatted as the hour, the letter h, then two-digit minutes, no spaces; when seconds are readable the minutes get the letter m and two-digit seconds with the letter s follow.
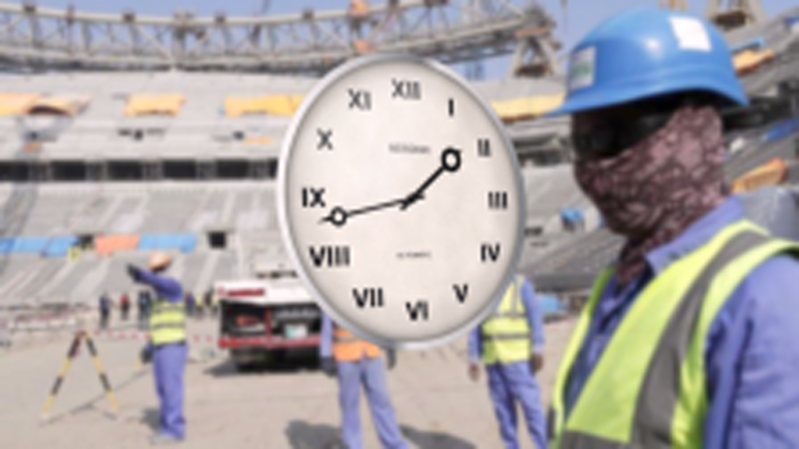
1h43
